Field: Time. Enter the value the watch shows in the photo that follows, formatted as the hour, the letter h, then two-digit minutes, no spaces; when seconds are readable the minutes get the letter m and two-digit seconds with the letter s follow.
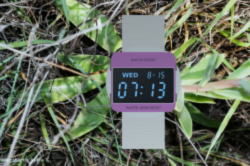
7h13
